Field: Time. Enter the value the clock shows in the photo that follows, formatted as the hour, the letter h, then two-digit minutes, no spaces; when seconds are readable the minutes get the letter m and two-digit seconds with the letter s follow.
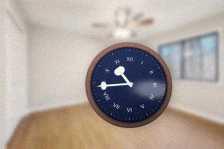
10h44
